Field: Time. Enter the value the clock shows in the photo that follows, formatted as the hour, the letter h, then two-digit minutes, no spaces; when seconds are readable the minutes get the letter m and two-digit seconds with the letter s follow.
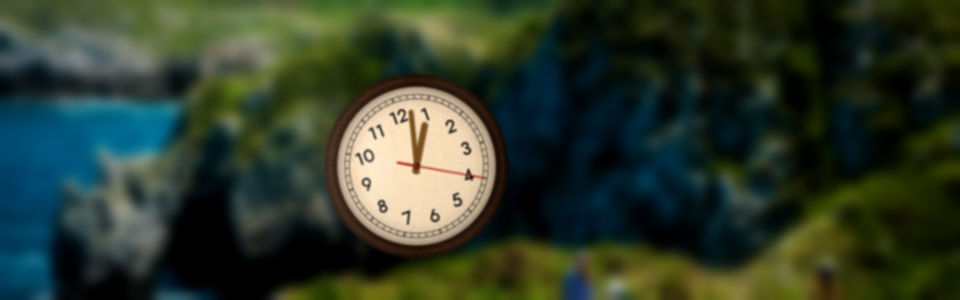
1h02m20s
